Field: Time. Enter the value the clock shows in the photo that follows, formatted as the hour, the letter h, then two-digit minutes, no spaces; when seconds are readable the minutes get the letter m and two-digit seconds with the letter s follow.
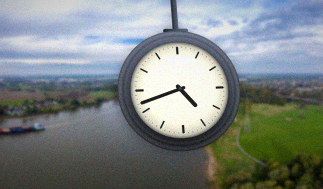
4h42
